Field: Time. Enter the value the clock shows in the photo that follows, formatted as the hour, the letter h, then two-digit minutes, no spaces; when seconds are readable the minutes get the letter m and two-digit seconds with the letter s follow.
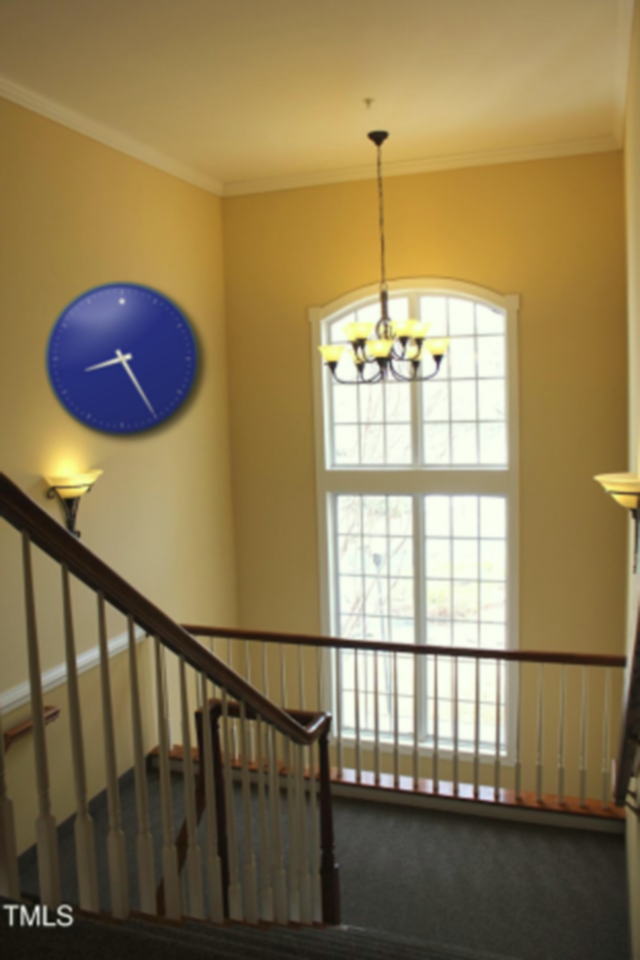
8h25
